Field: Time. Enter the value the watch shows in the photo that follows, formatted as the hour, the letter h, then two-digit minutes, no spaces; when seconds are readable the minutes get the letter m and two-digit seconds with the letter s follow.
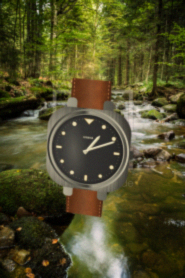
1h11
